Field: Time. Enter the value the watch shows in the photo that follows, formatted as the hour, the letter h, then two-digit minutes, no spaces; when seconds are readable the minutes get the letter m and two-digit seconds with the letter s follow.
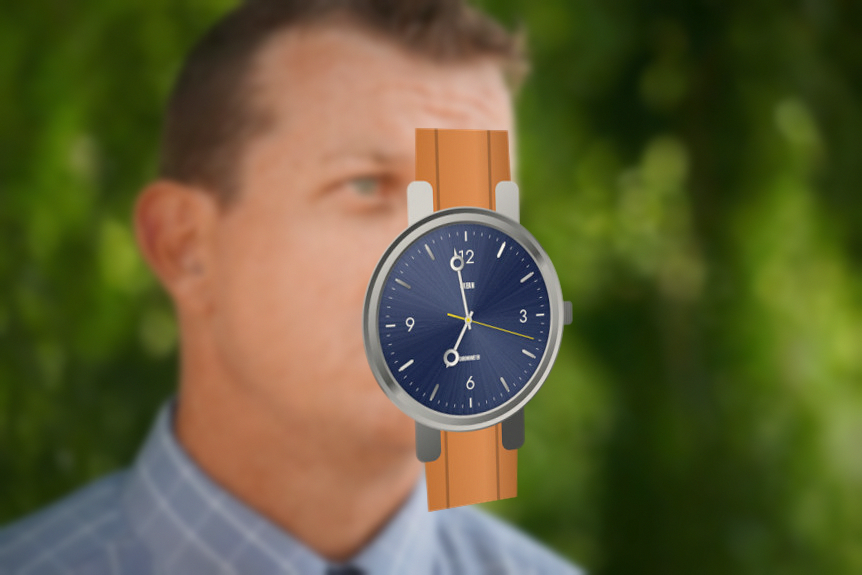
6h58m18s
